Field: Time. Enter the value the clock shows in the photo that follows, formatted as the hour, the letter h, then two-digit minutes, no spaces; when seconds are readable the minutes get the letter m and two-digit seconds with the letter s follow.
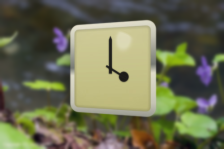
4h00
